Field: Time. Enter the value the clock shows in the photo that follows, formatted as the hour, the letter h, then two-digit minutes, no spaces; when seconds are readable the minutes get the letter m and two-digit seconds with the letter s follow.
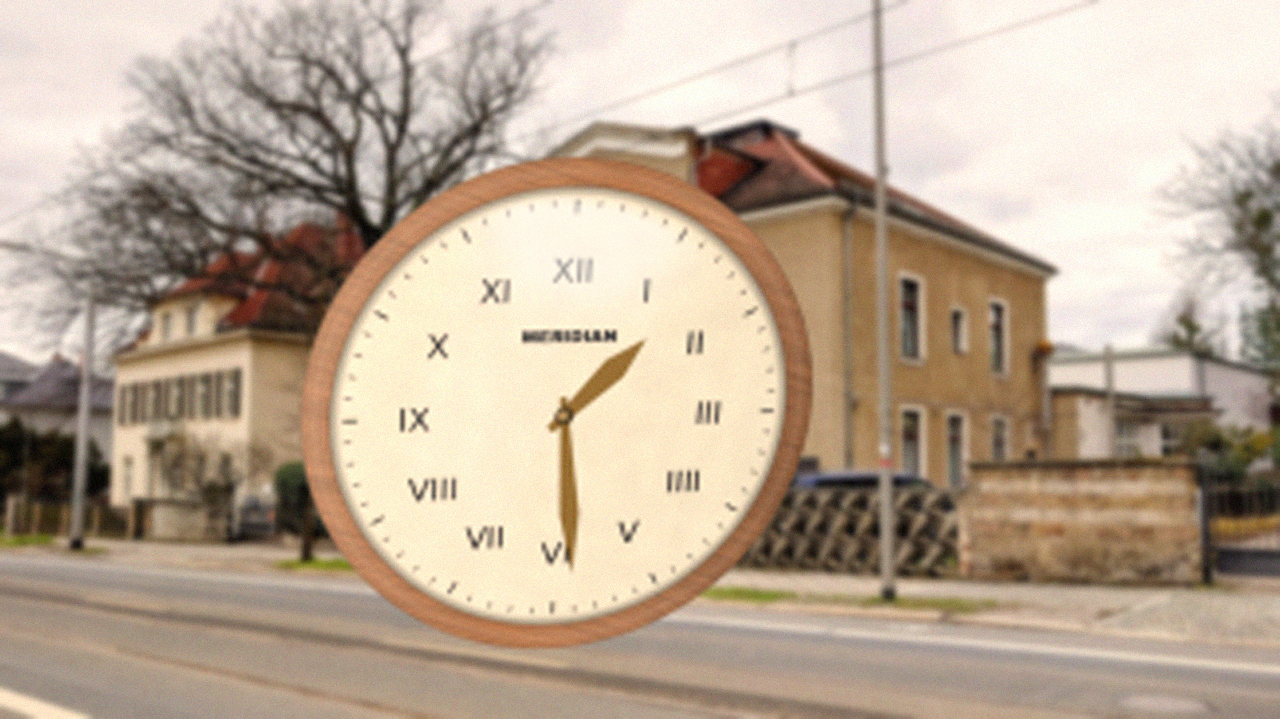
1h29
